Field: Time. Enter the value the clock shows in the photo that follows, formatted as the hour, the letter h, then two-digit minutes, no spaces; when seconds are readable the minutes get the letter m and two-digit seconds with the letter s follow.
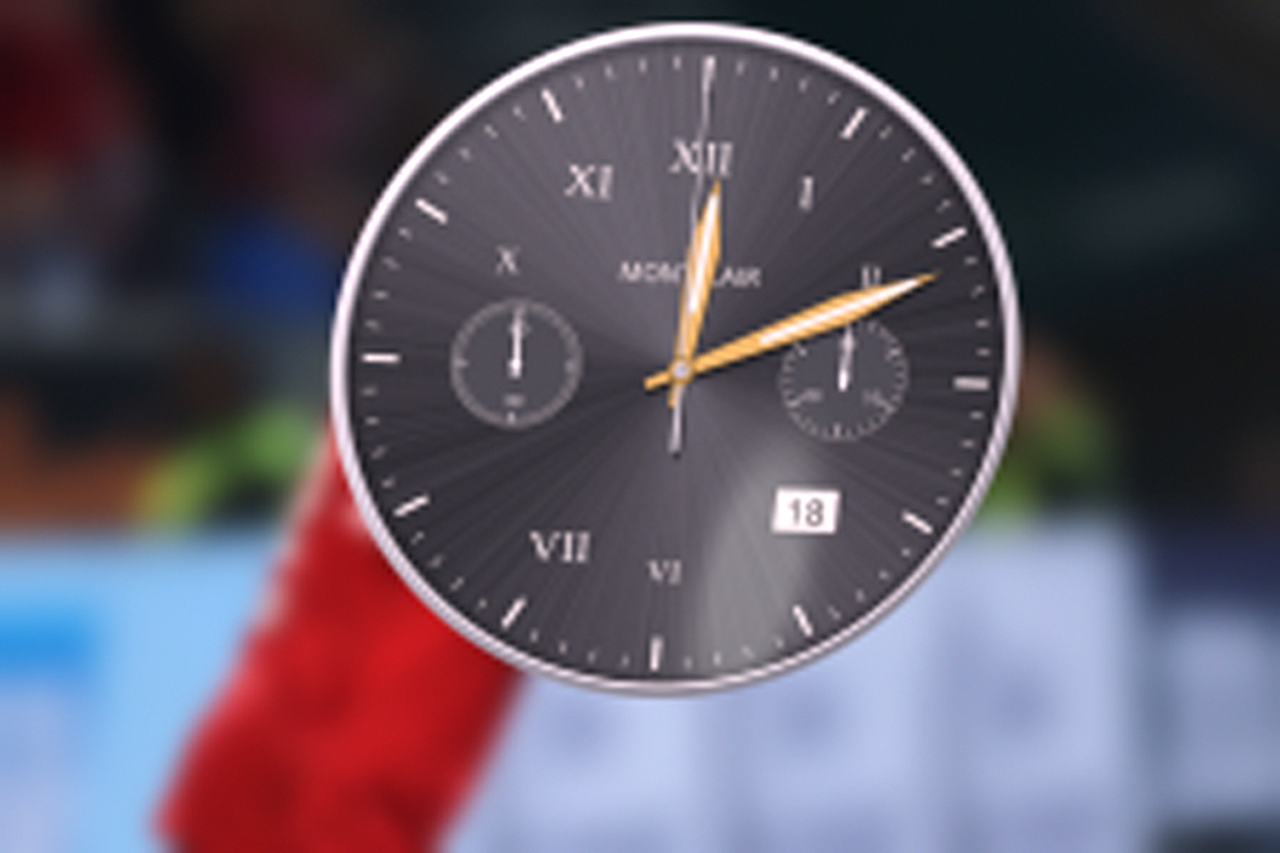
12h11
